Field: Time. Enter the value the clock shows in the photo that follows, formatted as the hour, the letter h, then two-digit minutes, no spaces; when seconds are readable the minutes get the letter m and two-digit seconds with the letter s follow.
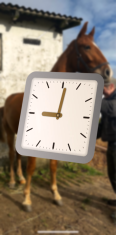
9h01
